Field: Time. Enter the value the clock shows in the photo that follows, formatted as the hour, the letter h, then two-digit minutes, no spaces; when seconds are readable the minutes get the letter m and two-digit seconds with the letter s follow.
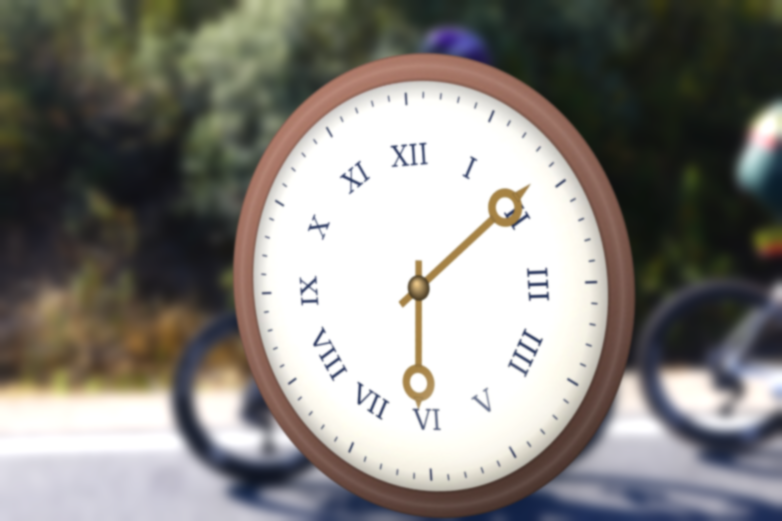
6h09
